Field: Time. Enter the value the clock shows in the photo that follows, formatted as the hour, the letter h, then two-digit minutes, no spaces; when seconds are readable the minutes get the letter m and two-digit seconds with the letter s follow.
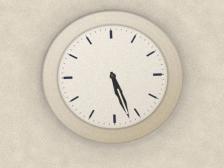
5h27
